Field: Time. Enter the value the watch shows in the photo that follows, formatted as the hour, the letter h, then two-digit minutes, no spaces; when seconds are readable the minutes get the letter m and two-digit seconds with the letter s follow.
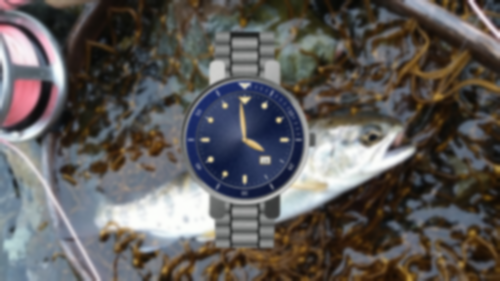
3h59
